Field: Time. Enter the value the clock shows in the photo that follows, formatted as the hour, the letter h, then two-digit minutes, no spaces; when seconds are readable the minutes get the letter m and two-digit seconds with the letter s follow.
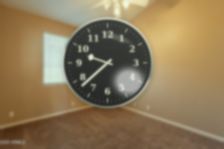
9h38
